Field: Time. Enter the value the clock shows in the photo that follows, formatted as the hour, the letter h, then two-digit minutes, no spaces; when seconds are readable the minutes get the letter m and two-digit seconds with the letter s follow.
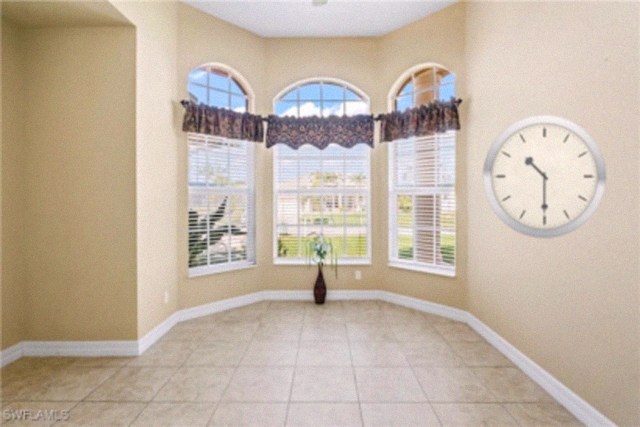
10h30
